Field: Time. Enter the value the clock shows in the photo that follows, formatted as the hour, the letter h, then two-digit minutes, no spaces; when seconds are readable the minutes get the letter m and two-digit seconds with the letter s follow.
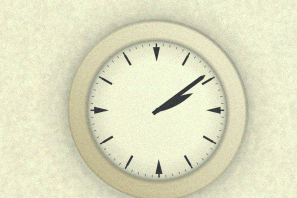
2h09
